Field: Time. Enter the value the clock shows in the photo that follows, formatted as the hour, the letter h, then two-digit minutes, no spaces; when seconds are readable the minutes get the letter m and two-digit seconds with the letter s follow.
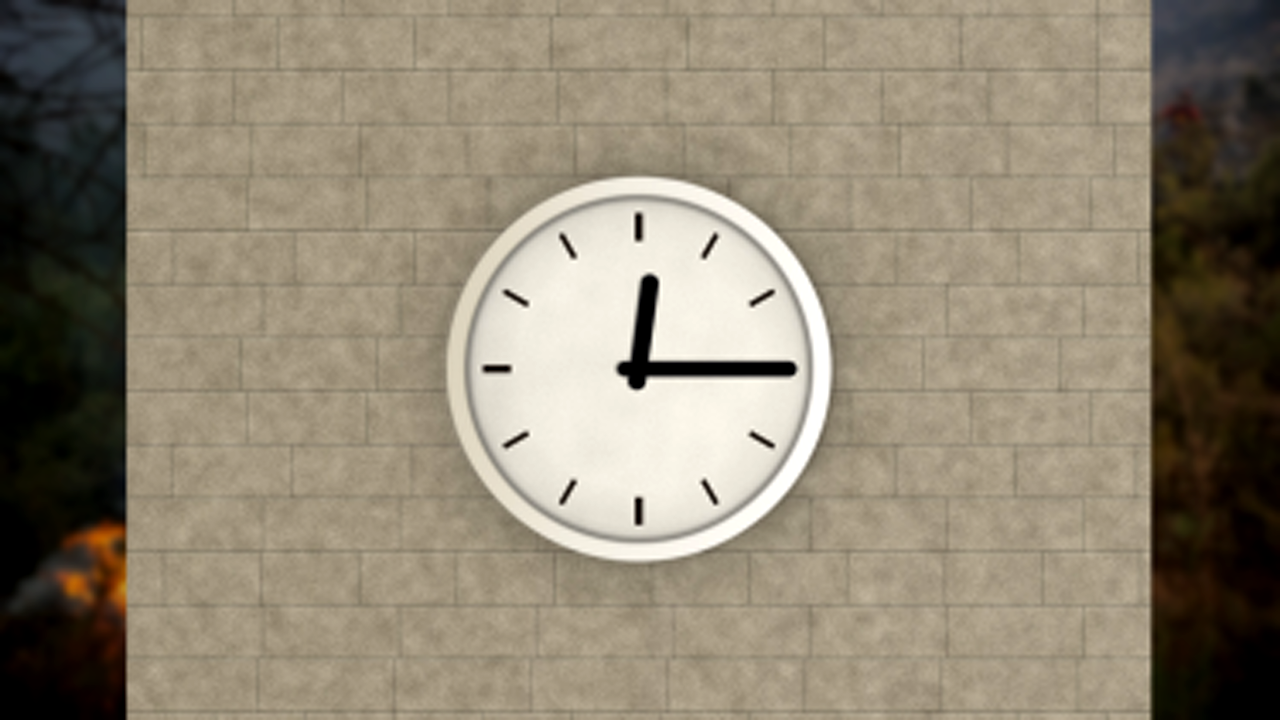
12h15
